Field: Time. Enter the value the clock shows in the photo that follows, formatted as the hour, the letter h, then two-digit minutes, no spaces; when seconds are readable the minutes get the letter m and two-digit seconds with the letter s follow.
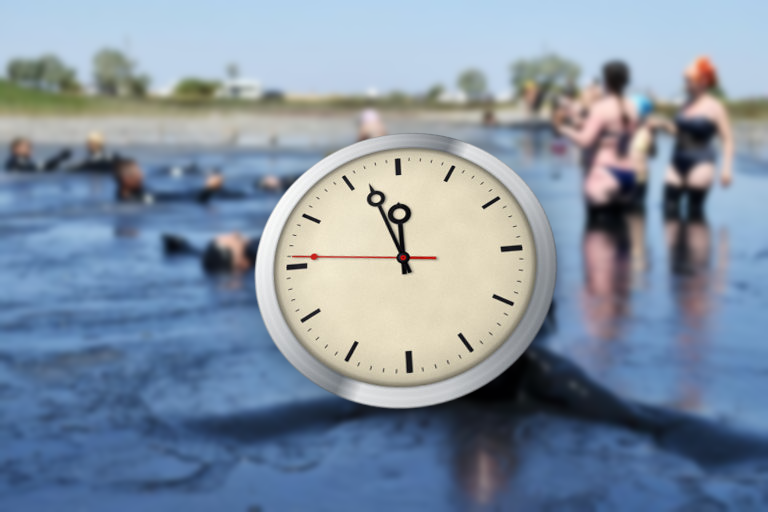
11h56m46s
